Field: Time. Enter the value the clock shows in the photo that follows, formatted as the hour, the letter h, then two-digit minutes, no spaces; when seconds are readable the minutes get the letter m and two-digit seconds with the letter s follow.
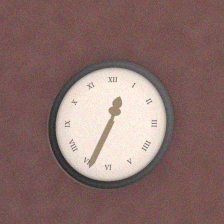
12h34
